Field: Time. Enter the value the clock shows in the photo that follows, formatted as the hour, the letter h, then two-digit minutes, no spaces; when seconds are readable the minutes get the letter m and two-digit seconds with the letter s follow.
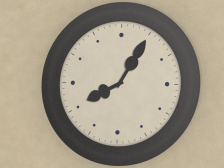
8h05
